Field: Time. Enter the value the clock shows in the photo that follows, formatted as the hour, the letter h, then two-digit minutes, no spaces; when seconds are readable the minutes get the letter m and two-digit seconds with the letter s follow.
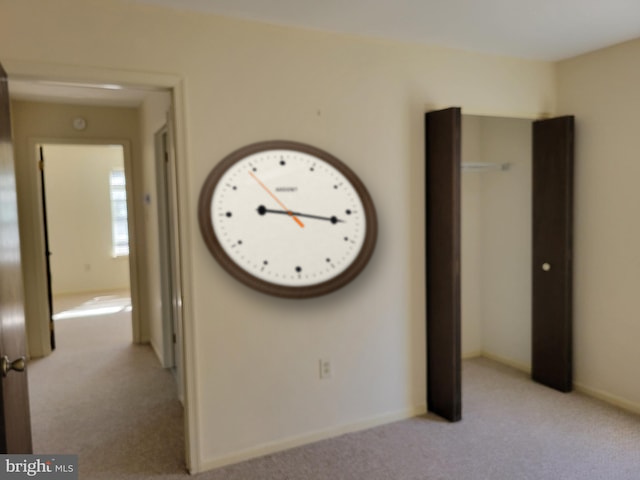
9h16m54s
